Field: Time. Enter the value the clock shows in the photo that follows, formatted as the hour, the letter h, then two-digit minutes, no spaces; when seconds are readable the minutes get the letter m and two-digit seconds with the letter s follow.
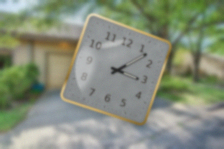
3h07
